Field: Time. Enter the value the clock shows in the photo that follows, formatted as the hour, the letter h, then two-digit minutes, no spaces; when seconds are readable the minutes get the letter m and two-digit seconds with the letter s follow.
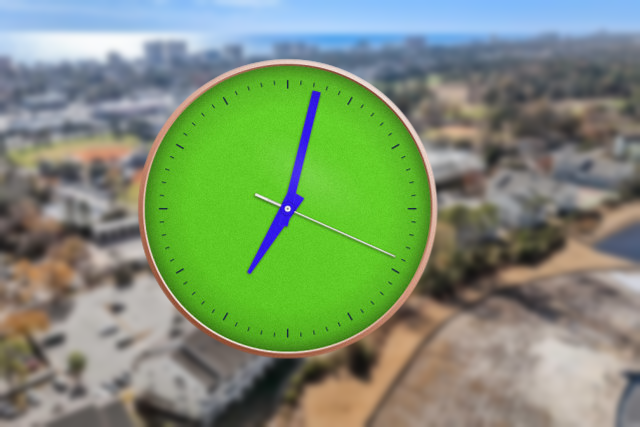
7h02m19s
